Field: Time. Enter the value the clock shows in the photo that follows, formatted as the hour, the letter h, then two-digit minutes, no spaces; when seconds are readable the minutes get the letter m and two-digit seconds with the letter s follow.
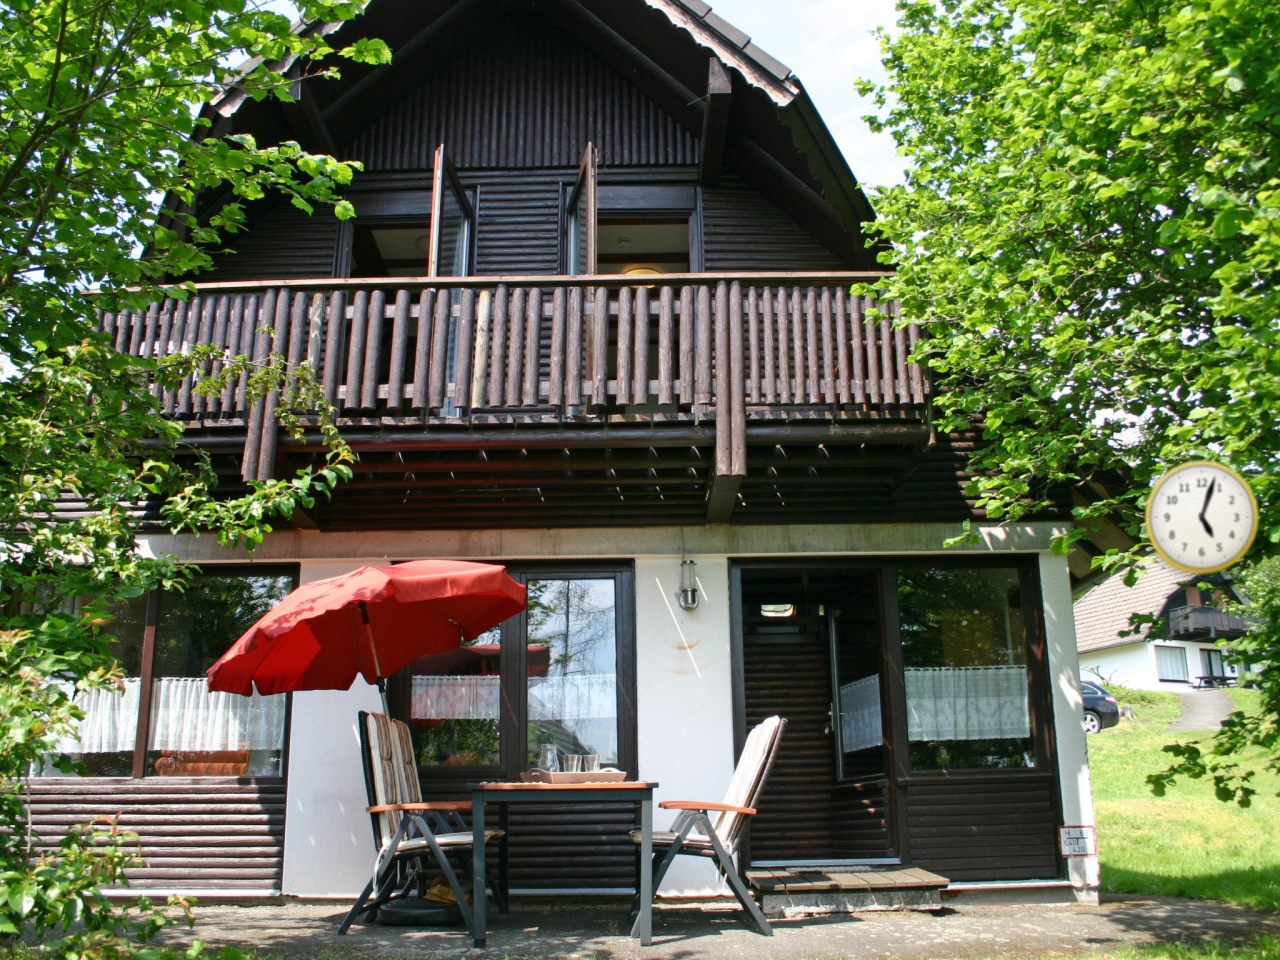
5h03
